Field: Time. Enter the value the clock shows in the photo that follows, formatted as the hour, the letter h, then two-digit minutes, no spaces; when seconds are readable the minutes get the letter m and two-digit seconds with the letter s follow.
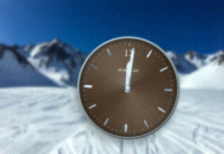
12h01
